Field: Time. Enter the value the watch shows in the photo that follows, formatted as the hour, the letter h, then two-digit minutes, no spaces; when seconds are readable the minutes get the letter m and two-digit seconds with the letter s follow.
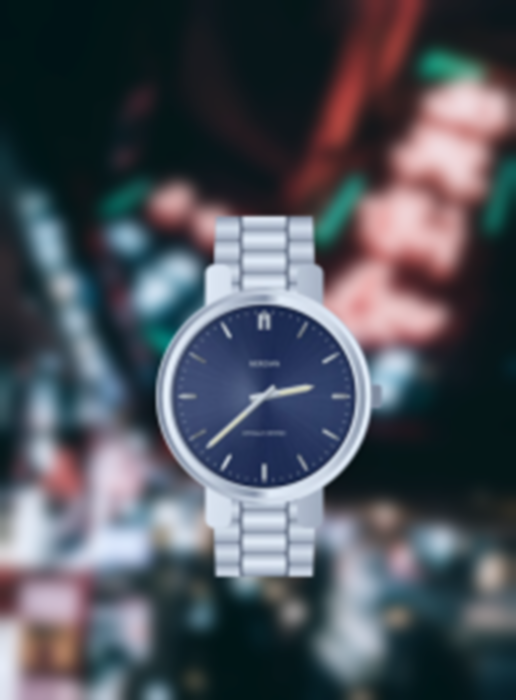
2h38
